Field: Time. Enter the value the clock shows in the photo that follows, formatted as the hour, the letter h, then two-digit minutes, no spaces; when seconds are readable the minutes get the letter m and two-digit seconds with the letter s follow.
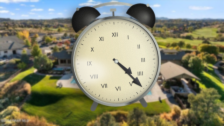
4h23
